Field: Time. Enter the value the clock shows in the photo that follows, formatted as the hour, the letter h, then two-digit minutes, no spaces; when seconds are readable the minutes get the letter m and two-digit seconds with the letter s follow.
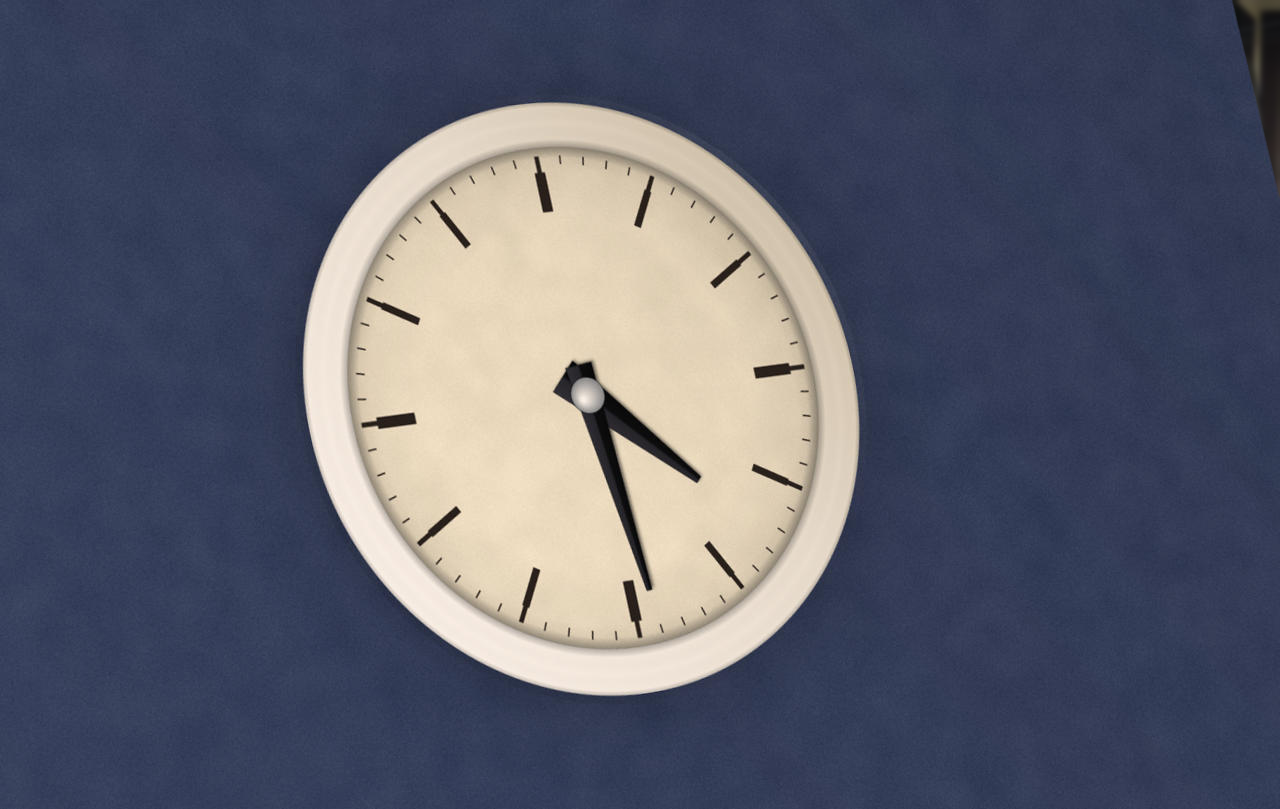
4h29
